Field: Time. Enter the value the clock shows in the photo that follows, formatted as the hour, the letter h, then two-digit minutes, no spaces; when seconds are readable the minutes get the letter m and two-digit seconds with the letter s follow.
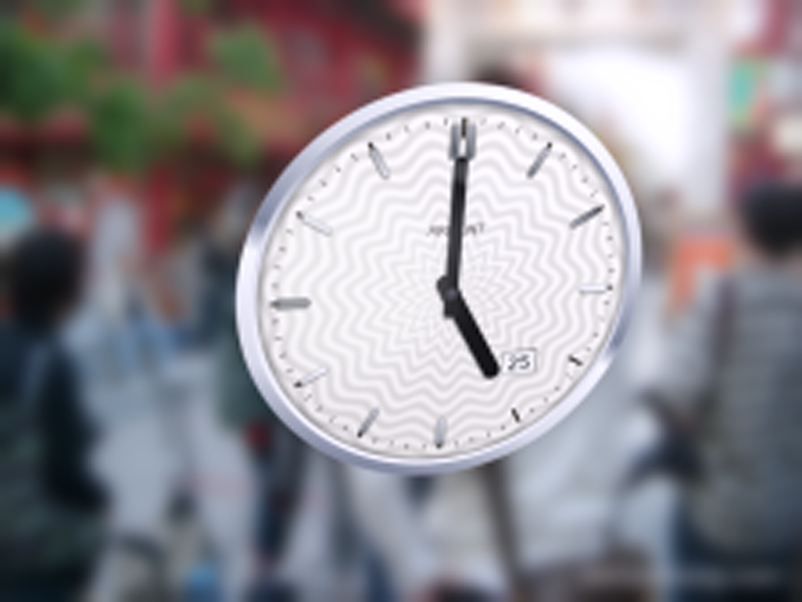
5h00
